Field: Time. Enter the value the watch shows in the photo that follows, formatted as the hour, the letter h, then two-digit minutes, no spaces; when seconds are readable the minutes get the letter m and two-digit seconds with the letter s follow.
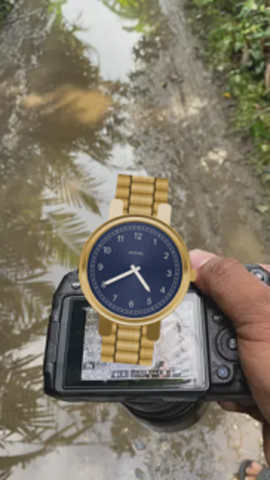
4h40
